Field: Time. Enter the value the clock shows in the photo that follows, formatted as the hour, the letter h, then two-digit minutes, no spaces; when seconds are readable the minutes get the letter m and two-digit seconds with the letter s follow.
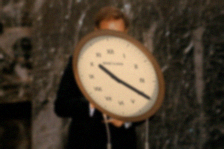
10h20
